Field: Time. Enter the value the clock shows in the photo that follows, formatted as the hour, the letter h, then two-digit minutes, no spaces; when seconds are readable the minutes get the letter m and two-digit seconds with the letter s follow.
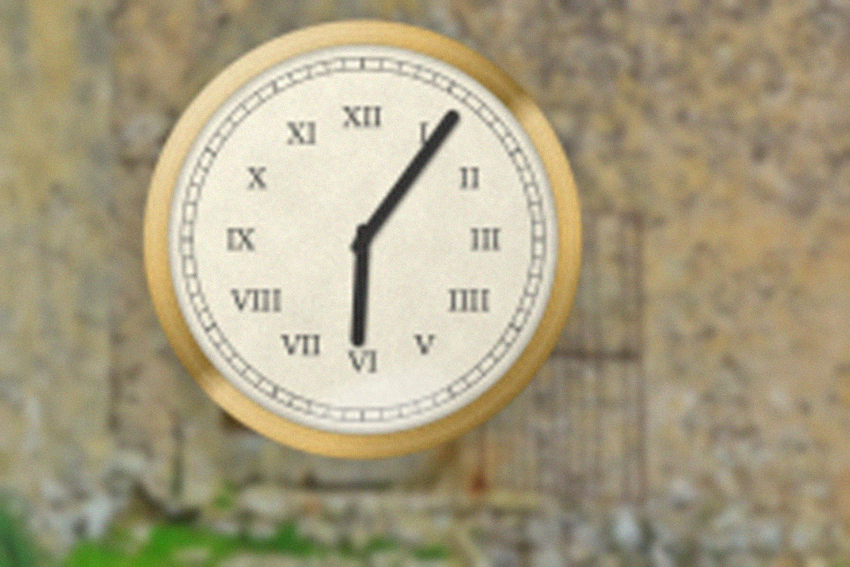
6h06
